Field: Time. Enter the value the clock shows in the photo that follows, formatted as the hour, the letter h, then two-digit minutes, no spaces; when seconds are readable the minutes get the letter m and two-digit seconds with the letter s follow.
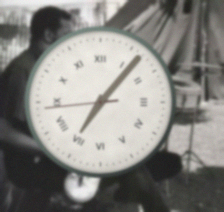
7h06m44s
